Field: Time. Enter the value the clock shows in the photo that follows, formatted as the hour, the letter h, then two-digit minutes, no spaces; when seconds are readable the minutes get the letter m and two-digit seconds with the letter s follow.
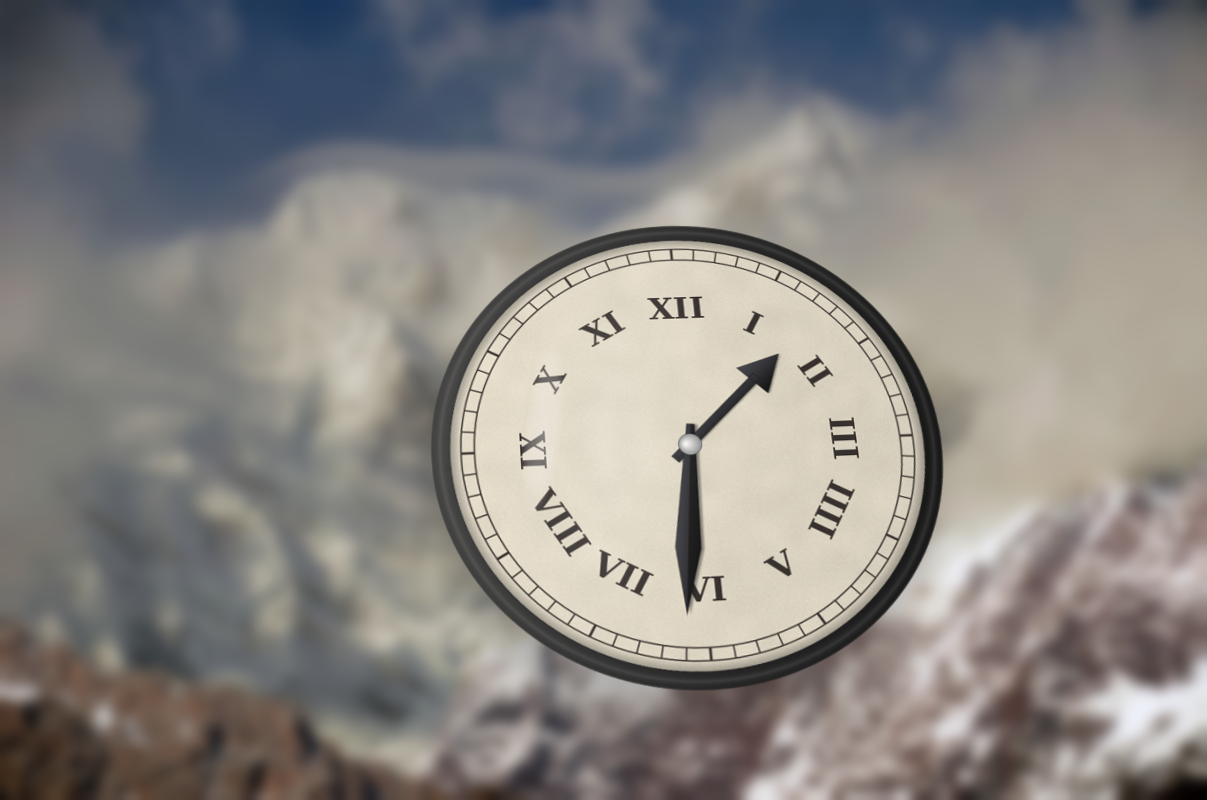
1h31
